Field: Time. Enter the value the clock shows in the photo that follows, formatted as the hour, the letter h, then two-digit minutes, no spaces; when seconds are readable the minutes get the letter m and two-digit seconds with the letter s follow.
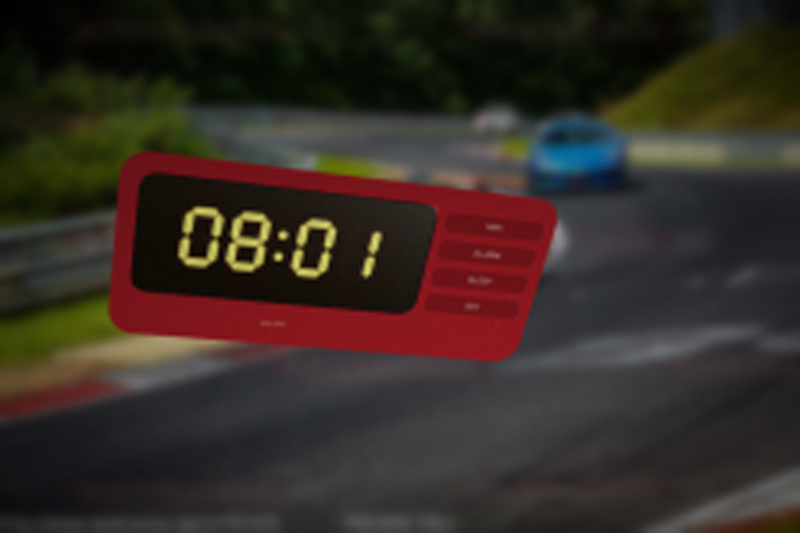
8h01
